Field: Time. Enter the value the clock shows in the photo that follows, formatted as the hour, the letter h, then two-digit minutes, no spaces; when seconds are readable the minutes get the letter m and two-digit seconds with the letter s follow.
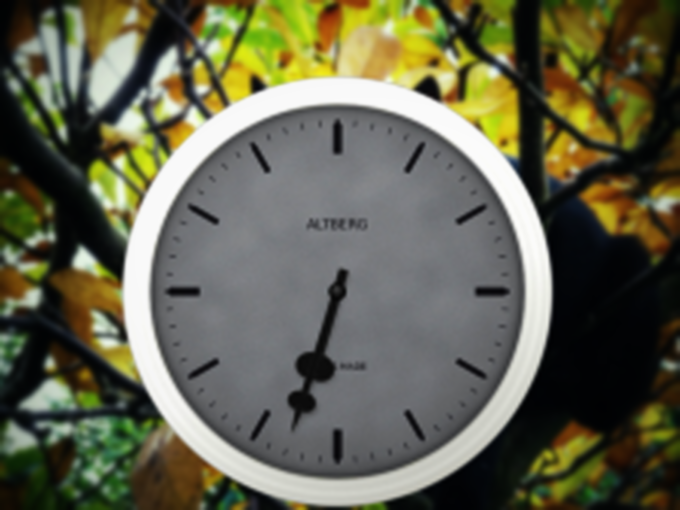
6h33
